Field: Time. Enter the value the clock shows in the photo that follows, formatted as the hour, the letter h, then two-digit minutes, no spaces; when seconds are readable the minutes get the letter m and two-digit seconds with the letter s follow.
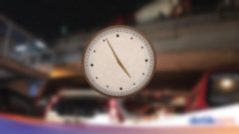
4h56
